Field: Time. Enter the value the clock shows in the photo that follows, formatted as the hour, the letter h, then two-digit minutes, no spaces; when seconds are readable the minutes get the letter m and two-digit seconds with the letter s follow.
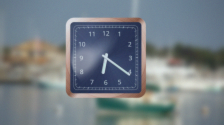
6h21
